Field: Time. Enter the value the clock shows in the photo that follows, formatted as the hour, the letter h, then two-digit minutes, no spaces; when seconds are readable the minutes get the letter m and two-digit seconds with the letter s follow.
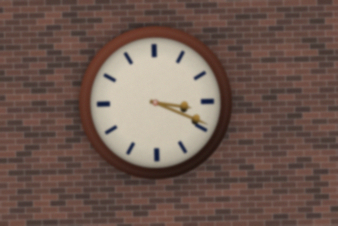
3h19
